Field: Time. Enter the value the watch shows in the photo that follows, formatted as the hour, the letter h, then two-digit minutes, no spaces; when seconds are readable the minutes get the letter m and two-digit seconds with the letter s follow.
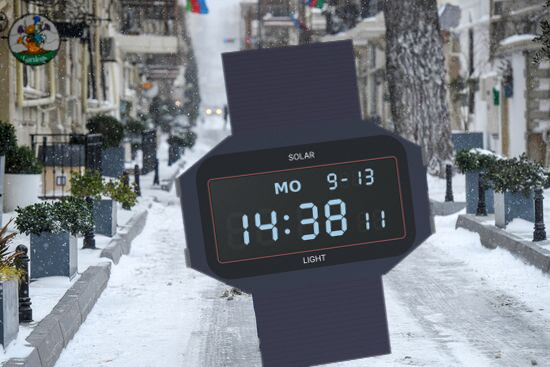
14h38m11s
